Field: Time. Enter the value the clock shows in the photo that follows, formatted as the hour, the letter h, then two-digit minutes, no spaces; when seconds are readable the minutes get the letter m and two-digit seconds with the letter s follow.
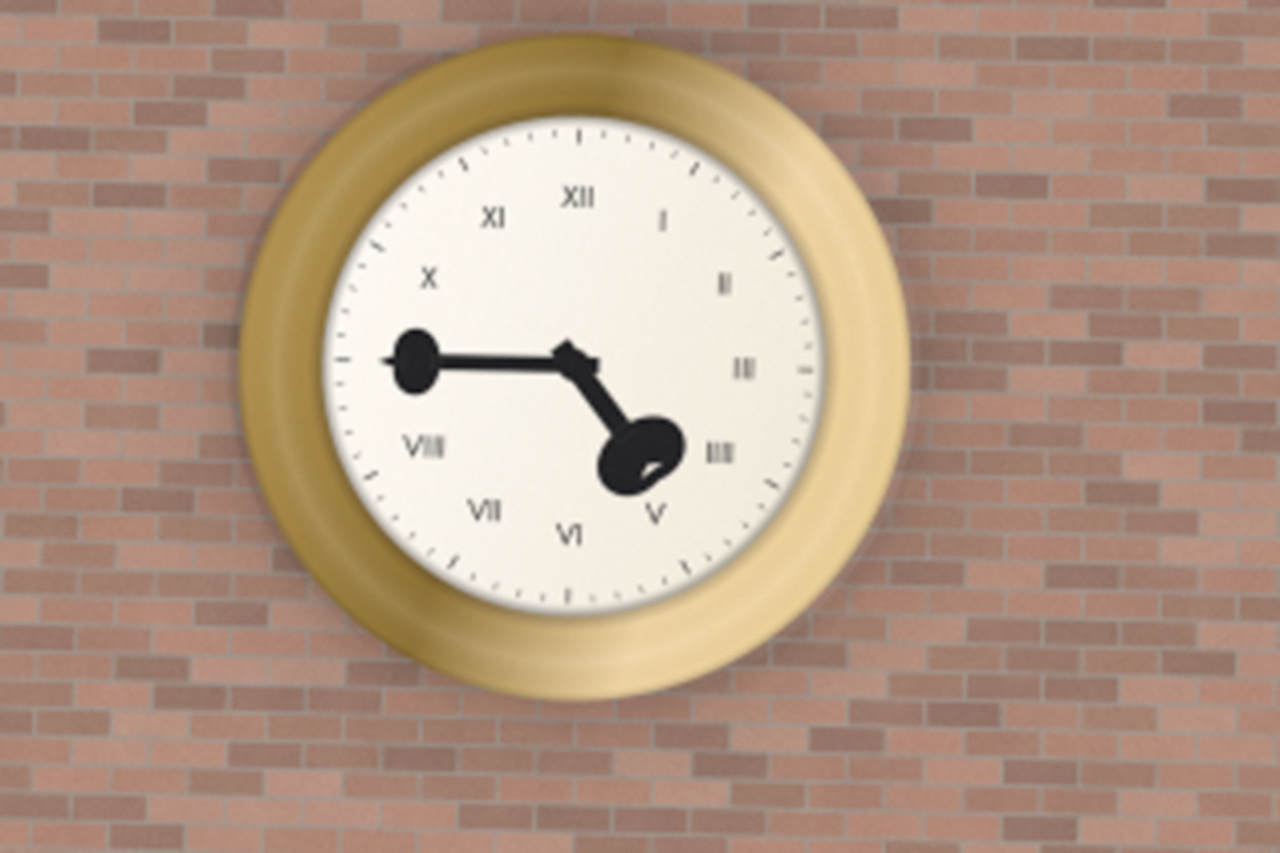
4h45
